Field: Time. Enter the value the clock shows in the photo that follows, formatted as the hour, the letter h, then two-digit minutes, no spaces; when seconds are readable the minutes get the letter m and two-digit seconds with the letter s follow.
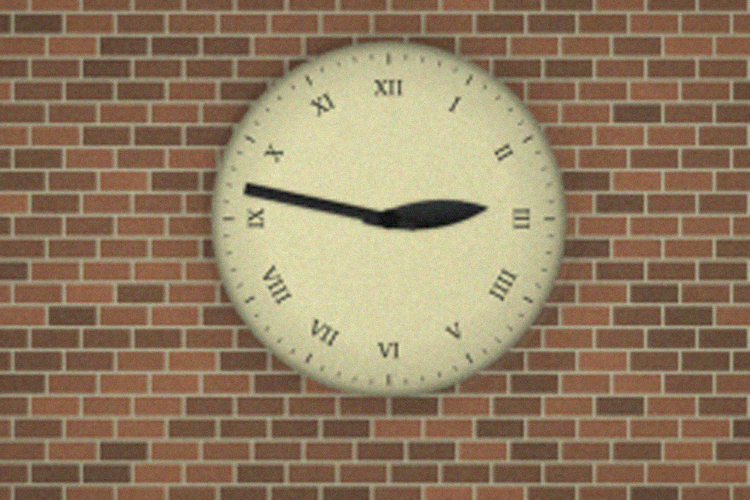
2h47
